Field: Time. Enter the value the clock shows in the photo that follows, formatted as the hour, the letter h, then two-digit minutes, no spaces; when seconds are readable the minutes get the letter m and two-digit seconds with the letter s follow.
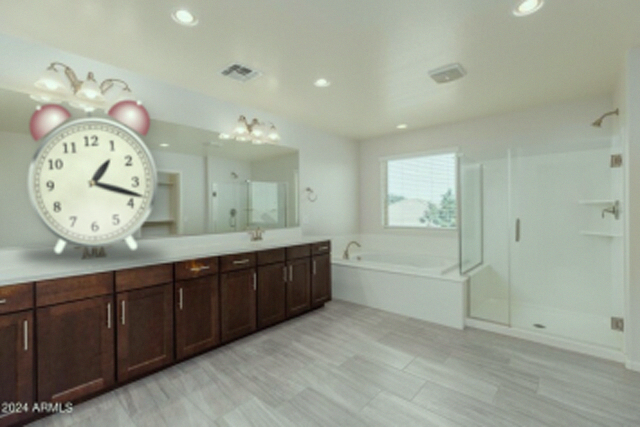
1h18
